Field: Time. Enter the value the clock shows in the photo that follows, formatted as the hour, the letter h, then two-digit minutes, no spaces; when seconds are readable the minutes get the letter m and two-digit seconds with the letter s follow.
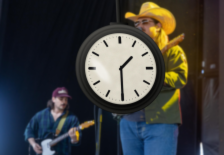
1h30
